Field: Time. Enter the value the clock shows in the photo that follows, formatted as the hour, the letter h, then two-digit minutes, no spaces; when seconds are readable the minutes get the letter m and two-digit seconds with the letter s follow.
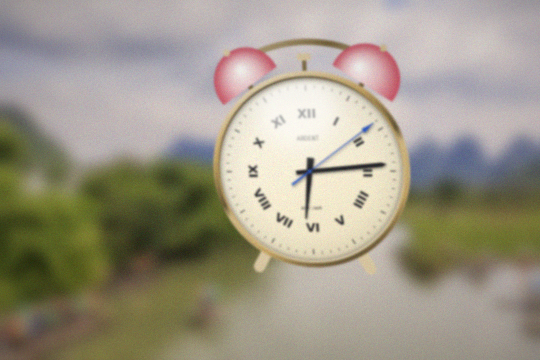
6h14m09s
